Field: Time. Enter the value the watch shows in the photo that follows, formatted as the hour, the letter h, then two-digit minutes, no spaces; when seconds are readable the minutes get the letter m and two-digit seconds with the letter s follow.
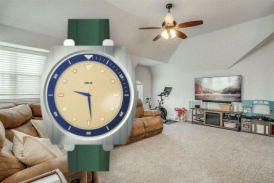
9h29
